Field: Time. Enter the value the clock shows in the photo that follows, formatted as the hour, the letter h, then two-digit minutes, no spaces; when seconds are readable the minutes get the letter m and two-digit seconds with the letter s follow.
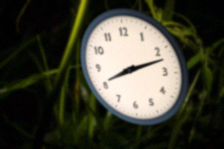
8h12
